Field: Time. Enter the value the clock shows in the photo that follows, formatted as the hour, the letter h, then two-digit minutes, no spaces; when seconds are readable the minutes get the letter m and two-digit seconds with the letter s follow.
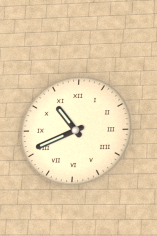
10h41
